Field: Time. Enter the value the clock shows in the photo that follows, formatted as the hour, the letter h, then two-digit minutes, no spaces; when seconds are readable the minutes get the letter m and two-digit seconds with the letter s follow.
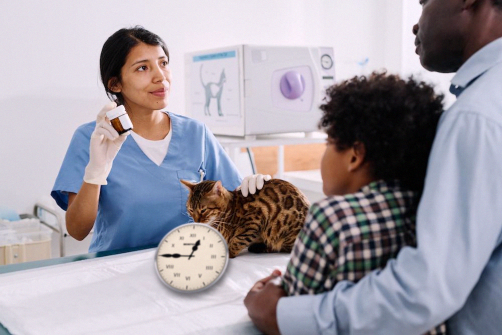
12h45
